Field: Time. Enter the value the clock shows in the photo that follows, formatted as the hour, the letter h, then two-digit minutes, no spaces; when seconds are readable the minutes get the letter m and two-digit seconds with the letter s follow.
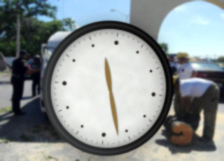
11h27
